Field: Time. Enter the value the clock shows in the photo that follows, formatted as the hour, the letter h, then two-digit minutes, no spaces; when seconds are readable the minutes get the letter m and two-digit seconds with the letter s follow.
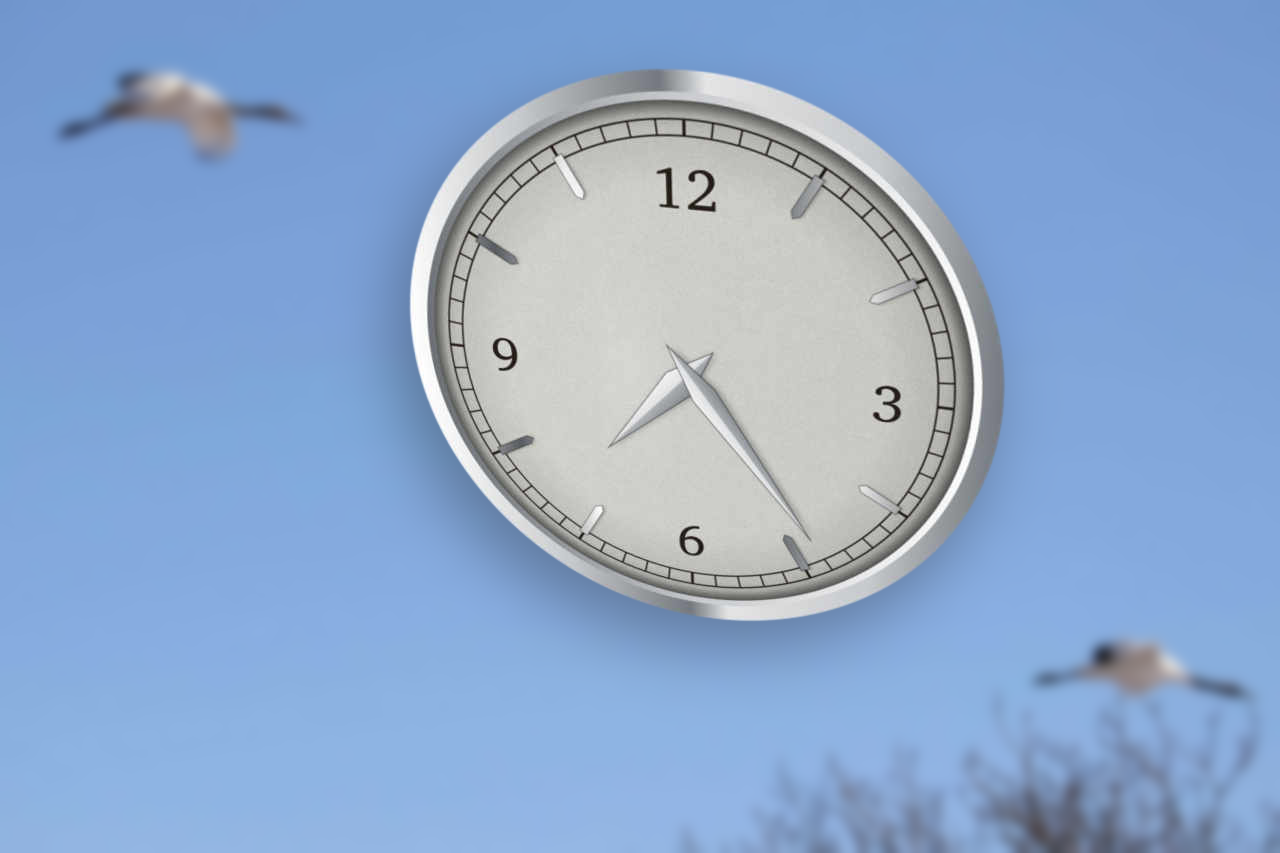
7h24
